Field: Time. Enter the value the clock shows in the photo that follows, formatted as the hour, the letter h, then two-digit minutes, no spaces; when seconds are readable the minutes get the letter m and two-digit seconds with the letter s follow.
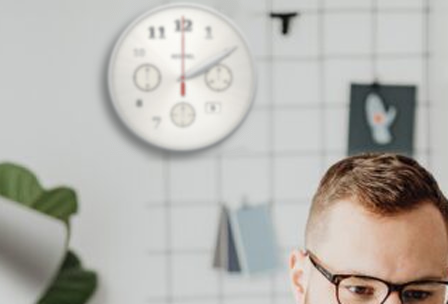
2h10
